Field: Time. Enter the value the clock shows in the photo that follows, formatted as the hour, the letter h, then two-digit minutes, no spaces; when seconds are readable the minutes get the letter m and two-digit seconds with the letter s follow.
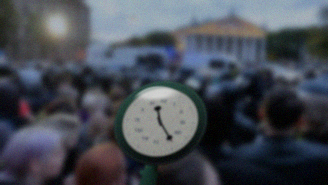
11h24
